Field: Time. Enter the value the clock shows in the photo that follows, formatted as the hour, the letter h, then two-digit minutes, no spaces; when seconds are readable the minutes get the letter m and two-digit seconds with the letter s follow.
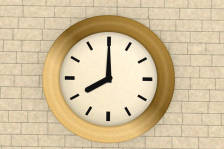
8h00
